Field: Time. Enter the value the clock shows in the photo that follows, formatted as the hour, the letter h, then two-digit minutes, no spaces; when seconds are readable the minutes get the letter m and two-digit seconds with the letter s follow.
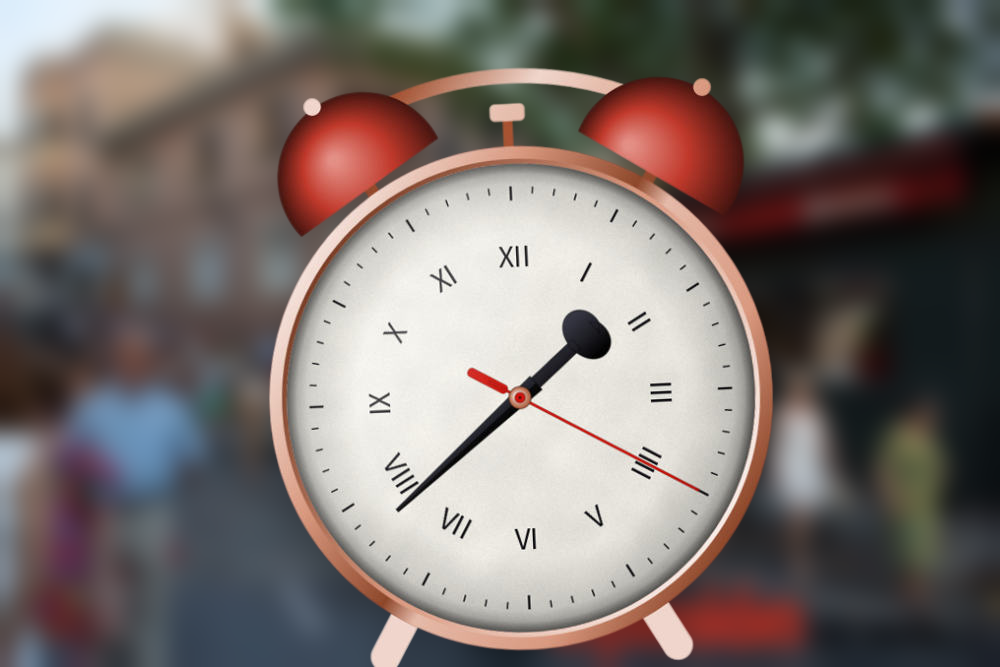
1h38m20s
